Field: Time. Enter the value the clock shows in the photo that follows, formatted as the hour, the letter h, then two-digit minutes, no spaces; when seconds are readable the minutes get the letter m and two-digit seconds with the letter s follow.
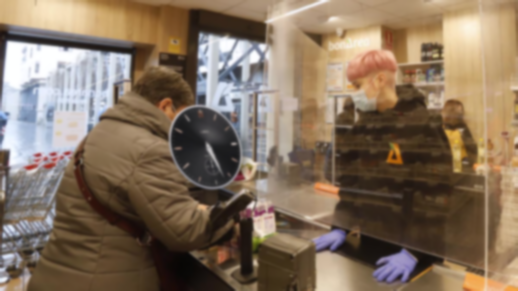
5h27
